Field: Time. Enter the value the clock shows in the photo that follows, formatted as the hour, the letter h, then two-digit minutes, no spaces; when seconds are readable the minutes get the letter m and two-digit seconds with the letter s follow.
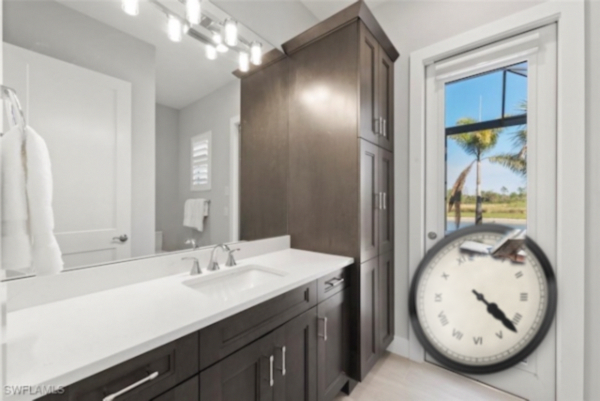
4h22
